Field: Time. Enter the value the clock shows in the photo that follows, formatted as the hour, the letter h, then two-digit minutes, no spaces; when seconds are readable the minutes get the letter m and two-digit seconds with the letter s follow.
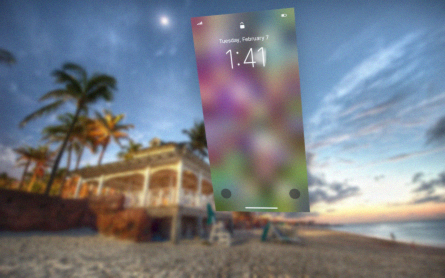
1h41
